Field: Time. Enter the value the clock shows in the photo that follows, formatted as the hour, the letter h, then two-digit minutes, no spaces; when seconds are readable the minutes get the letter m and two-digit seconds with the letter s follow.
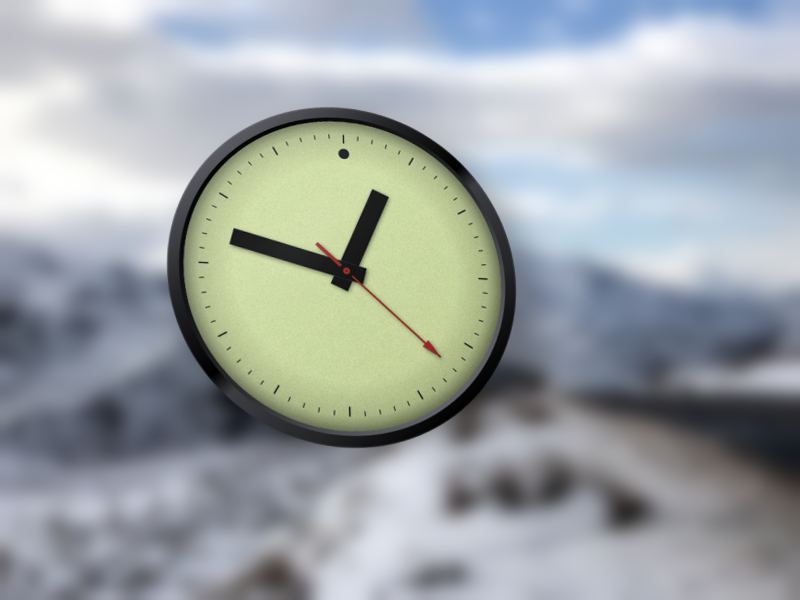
12h47m22s
